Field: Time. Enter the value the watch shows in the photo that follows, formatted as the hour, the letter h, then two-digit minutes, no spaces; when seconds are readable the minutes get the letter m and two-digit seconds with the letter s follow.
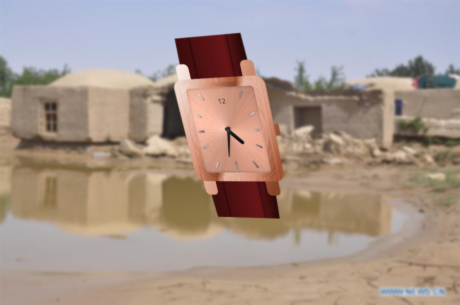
4h32
